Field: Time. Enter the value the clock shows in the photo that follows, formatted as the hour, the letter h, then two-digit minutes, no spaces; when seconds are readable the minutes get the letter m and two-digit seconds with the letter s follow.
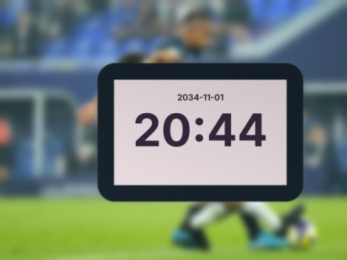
20h44
